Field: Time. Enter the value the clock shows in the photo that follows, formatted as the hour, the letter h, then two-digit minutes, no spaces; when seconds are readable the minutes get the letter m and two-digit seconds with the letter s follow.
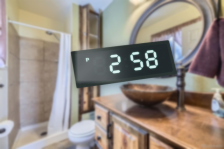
2h58
